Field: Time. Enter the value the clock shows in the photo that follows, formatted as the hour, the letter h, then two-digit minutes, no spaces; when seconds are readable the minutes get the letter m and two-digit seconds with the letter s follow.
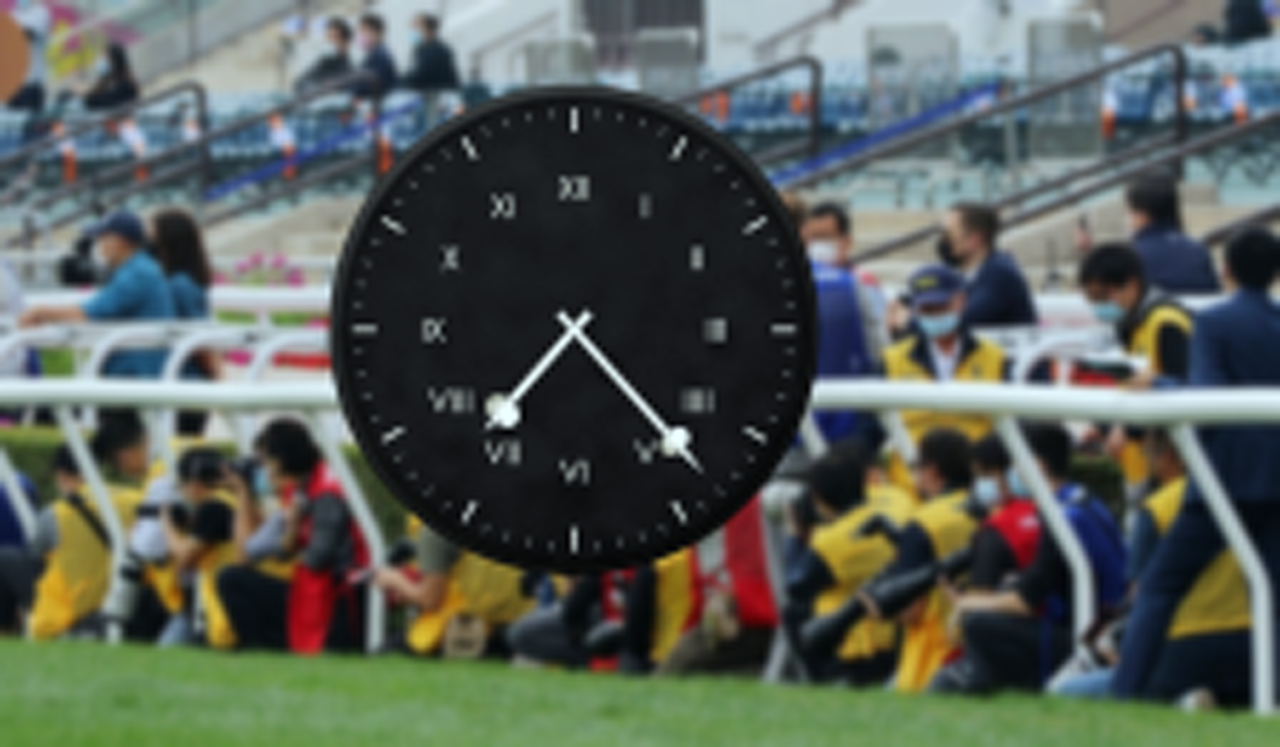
7h23
